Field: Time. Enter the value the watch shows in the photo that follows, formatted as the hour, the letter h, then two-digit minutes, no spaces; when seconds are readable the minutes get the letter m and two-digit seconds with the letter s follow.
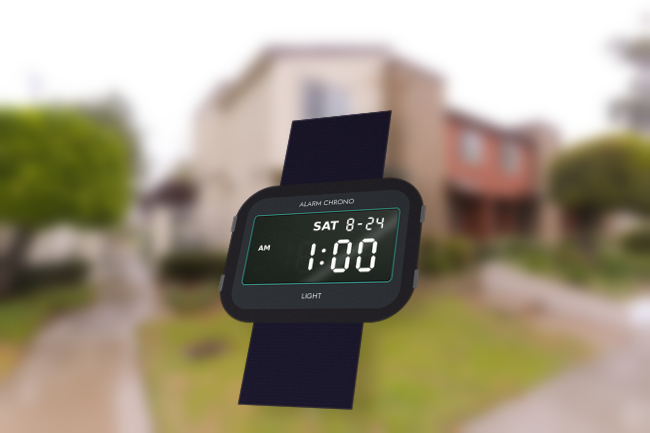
1h00
